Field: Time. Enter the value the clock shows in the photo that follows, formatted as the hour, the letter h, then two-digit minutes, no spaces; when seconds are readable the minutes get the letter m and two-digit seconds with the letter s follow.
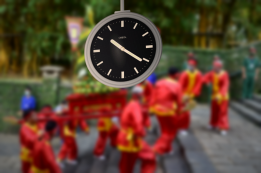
10h21
